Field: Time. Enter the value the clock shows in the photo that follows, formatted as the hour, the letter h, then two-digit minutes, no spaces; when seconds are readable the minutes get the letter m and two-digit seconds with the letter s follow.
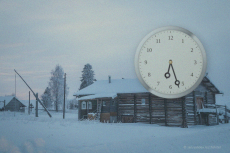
6h27
